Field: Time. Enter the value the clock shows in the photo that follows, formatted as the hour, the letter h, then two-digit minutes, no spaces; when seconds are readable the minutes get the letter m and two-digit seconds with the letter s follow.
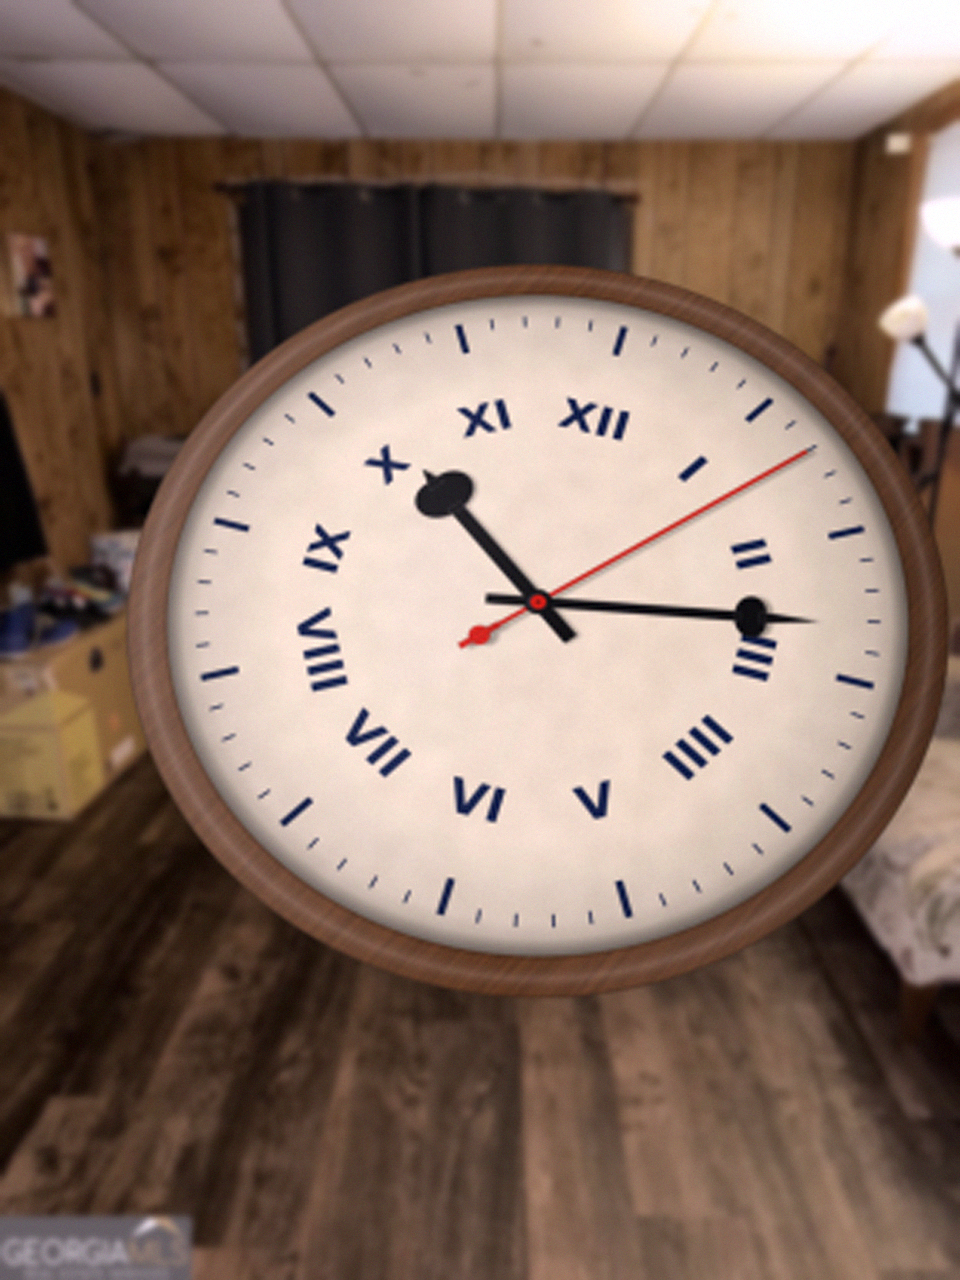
10h13m07s
